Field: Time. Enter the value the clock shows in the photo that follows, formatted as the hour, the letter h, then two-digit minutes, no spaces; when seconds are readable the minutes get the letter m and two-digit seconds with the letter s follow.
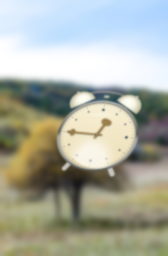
12h45
